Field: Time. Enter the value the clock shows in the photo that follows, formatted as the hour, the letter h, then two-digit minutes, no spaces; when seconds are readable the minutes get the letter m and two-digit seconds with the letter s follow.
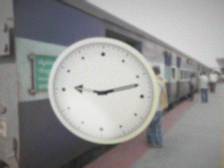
9h12
